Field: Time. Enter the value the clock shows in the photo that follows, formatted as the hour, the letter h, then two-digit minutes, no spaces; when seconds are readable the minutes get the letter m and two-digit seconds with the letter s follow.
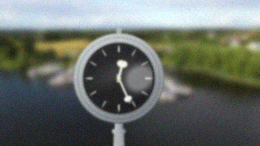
12h26
